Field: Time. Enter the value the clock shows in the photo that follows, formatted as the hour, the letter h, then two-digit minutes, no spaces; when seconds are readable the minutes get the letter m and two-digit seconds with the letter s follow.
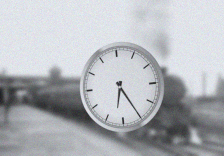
6h25
